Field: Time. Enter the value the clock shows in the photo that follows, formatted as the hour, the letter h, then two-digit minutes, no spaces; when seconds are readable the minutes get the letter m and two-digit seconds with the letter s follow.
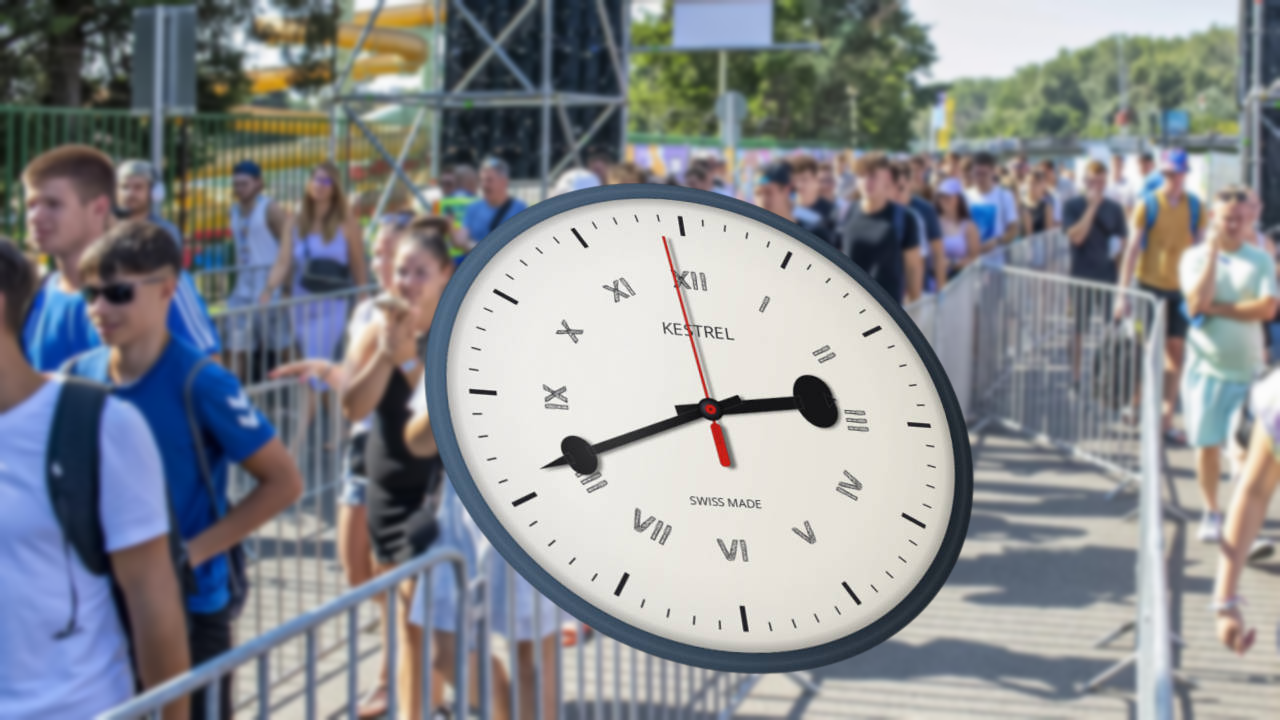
2h40m59s
